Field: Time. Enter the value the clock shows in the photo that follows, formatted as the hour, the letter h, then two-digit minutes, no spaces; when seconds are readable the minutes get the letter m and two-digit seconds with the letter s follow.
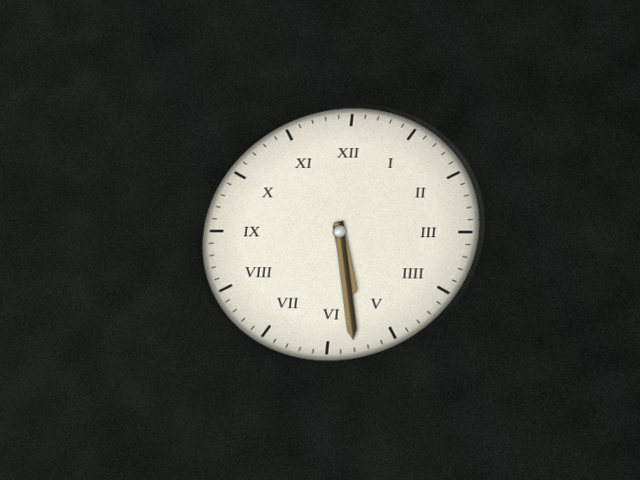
5h28
